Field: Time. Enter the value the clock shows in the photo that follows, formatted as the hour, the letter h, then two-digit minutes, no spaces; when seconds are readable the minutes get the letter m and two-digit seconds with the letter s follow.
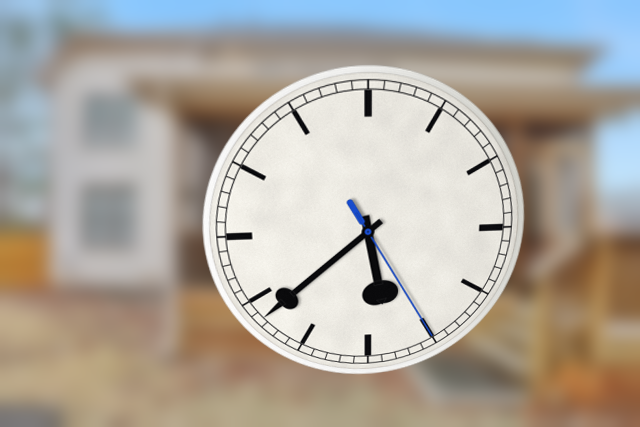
5h38m25s
